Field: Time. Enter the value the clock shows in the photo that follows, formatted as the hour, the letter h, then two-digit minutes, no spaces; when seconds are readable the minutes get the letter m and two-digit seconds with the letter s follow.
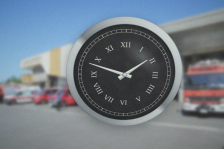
1h48
